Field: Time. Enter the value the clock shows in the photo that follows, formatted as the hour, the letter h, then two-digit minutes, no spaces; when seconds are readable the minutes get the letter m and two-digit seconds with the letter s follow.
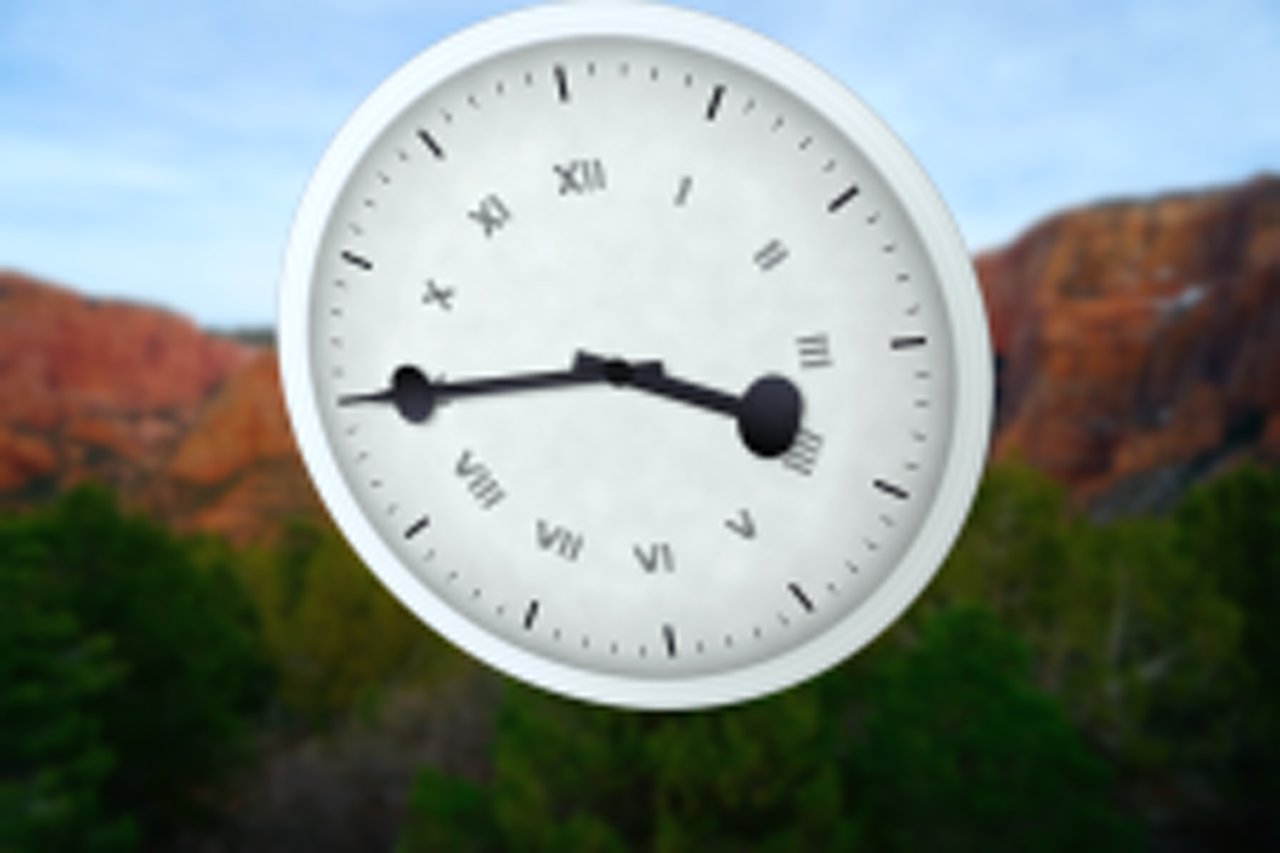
3h45
